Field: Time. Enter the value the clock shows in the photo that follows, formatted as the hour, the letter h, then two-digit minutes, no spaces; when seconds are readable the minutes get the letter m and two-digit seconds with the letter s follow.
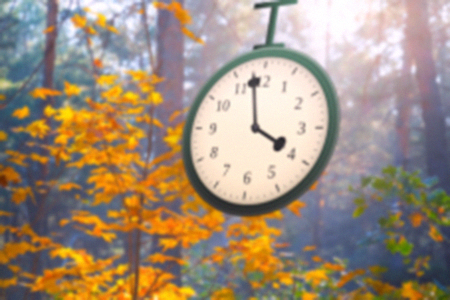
3h58
